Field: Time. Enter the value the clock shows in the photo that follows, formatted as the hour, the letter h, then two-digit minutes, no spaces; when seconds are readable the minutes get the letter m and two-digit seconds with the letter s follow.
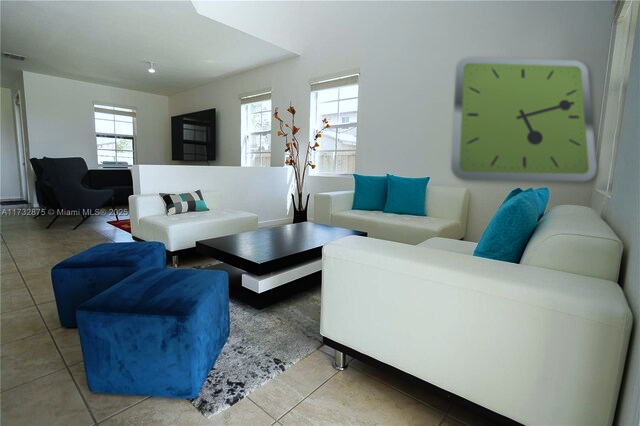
5h12
